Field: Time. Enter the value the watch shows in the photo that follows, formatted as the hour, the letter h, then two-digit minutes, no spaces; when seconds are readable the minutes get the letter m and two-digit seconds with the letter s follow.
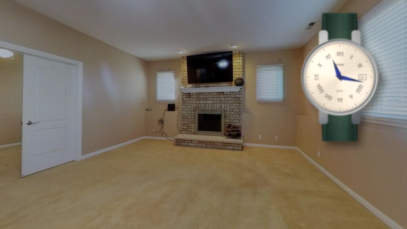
11h17
